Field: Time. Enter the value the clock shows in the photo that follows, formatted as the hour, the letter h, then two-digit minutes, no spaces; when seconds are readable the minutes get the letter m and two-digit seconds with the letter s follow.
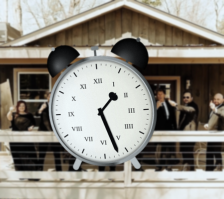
1h27
